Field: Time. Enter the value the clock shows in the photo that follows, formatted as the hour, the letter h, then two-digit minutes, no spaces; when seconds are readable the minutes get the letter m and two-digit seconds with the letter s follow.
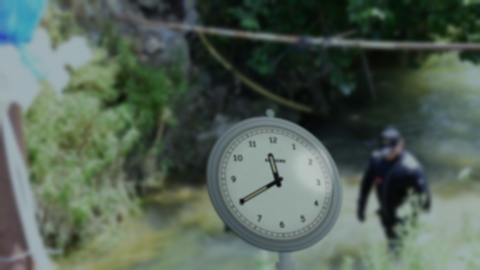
11h40
